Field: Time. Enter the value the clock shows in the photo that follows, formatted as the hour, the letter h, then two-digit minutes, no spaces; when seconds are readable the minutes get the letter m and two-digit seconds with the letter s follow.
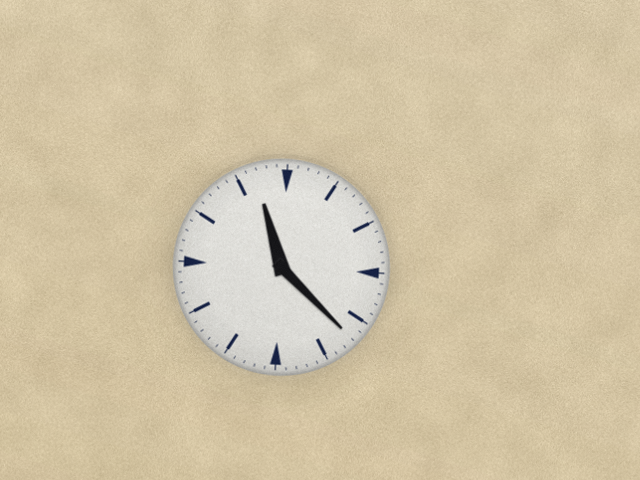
11h22
